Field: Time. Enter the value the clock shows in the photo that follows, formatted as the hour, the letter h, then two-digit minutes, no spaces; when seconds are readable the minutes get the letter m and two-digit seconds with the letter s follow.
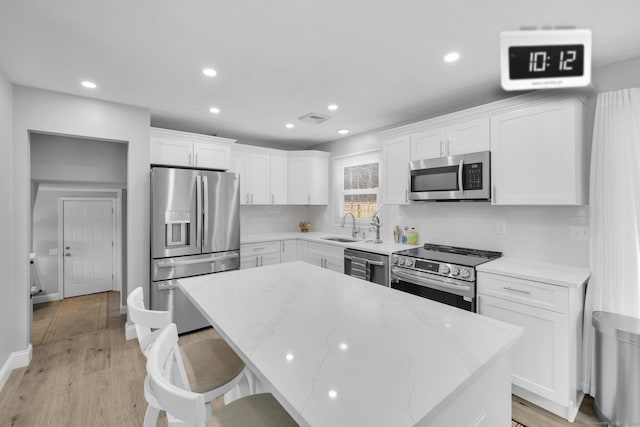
10h12
